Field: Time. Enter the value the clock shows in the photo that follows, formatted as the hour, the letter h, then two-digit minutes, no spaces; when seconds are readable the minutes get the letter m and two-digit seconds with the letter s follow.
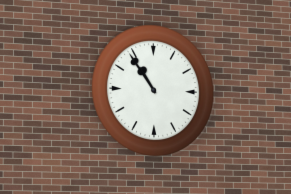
10h54
